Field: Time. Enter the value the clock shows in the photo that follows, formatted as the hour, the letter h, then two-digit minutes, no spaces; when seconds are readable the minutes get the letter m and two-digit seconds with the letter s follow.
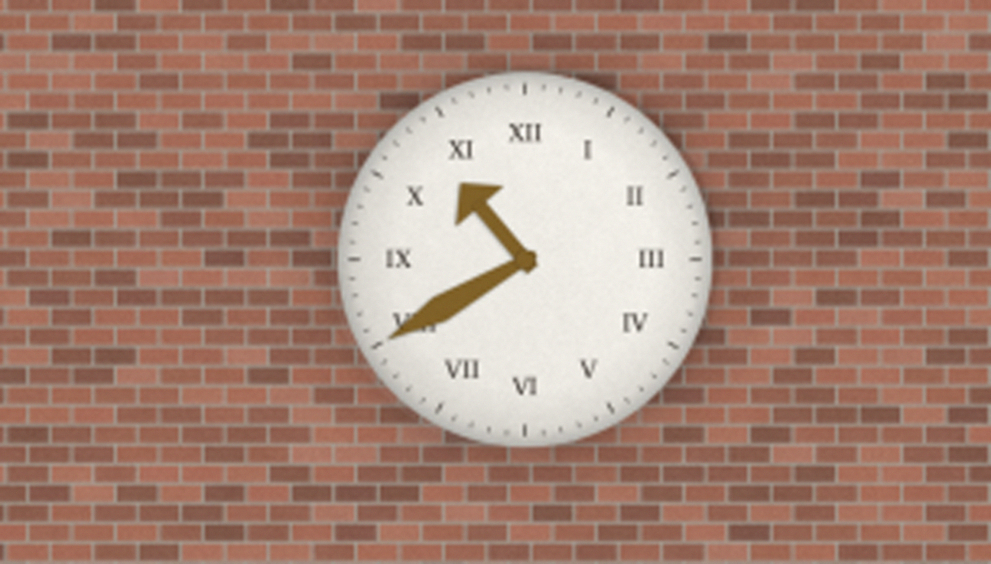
10h40
